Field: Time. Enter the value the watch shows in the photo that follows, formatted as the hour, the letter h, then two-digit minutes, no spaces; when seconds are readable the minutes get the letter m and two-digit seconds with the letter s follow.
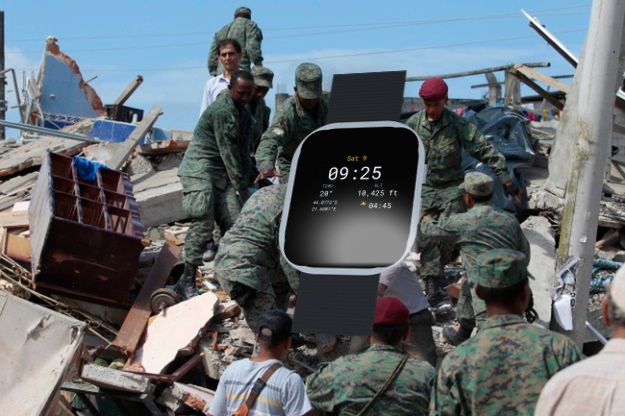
9h25
